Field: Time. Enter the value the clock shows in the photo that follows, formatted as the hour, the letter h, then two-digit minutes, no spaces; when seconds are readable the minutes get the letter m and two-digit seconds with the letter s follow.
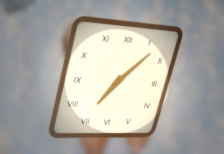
7h07
